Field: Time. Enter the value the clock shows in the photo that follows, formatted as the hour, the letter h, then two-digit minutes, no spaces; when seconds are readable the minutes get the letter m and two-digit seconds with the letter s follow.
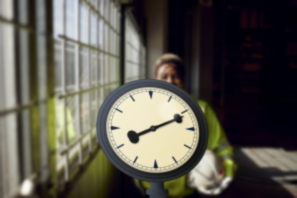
8h11
